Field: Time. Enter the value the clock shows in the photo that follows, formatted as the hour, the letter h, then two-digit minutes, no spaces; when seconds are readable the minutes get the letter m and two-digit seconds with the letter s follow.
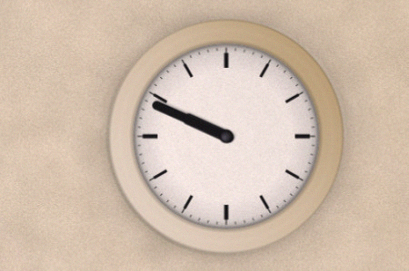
9h49
